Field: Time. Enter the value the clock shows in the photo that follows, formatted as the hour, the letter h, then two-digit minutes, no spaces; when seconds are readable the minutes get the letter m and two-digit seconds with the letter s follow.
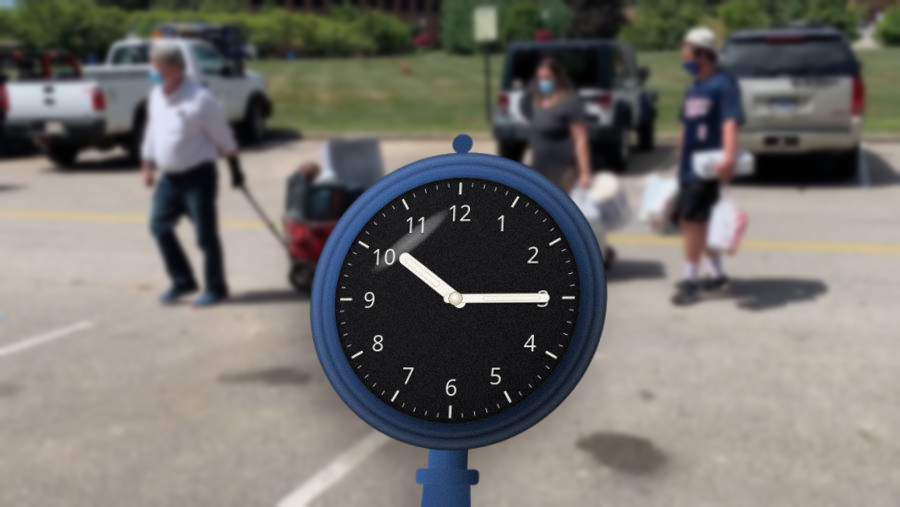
10h15
